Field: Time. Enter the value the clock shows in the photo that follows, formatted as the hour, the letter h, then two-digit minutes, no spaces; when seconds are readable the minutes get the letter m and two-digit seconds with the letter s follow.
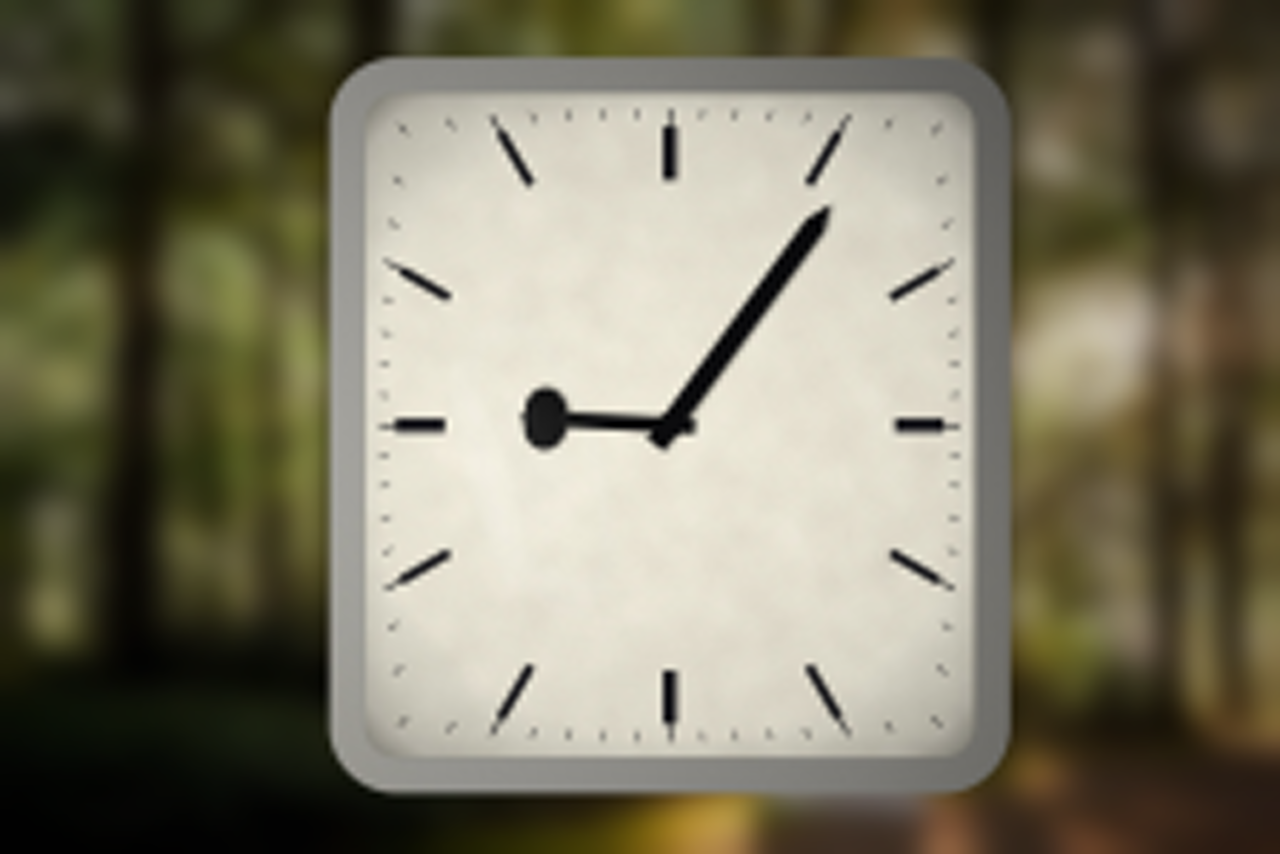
9h06
